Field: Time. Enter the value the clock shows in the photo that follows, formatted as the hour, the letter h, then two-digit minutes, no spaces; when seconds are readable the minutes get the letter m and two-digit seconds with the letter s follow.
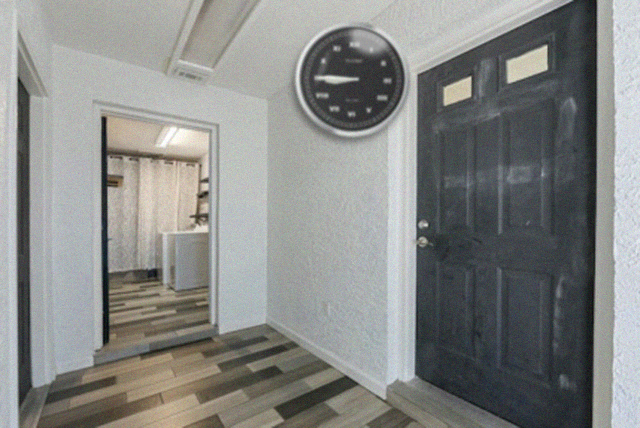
8h45
